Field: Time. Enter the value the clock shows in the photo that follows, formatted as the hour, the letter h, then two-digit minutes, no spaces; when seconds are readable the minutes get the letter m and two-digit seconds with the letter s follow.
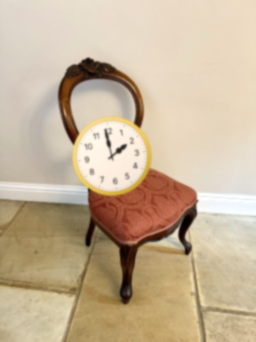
1h59
